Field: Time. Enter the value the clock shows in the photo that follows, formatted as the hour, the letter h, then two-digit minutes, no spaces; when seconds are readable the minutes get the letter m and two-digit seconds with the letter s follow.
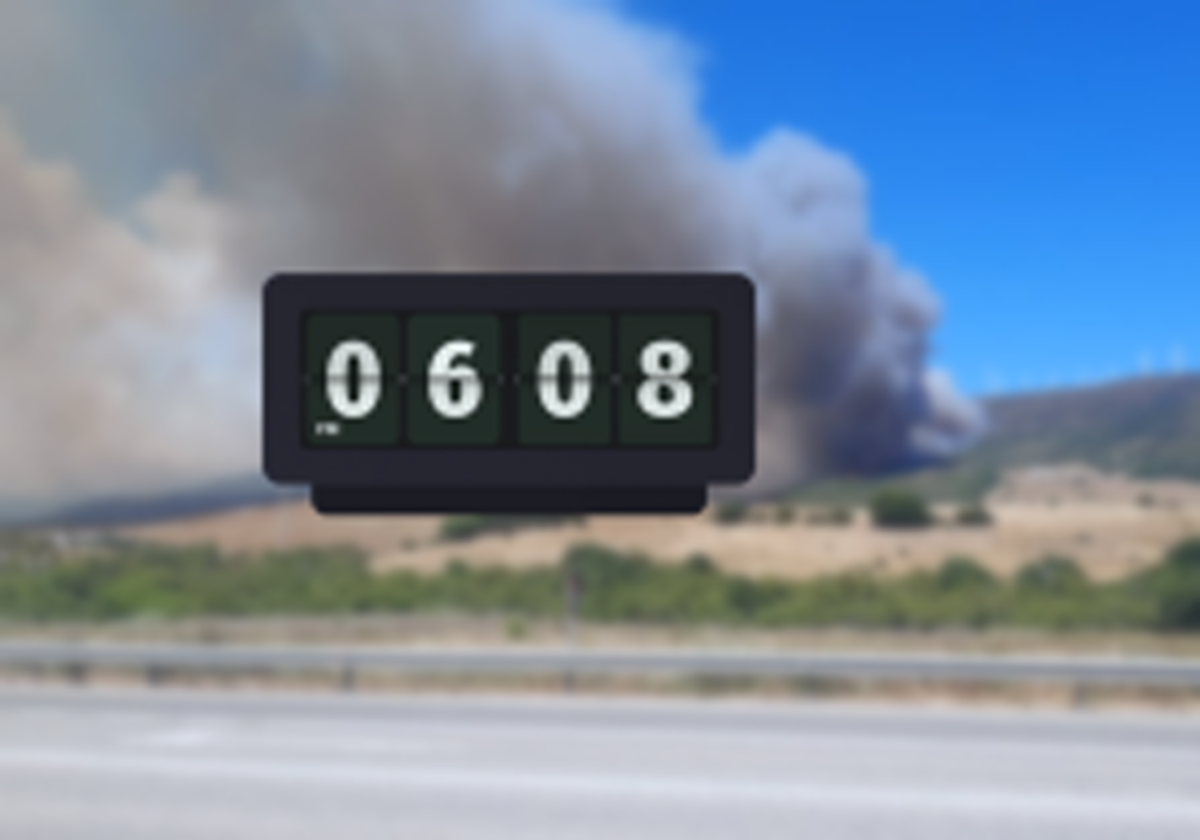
6h08
